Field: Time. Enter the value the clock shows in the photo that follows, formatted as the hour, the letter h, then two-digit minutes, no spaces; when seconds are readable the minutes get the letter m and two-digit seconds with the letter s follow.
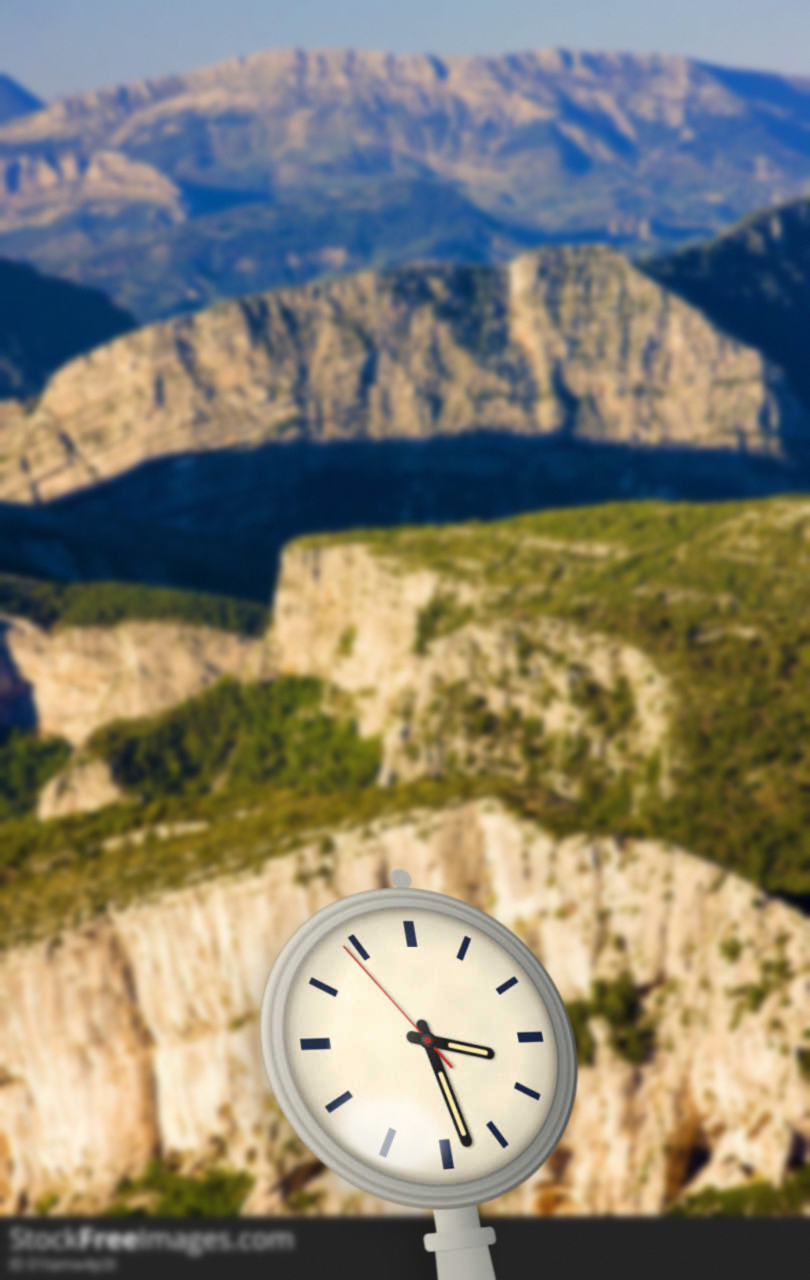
3h27m54s
